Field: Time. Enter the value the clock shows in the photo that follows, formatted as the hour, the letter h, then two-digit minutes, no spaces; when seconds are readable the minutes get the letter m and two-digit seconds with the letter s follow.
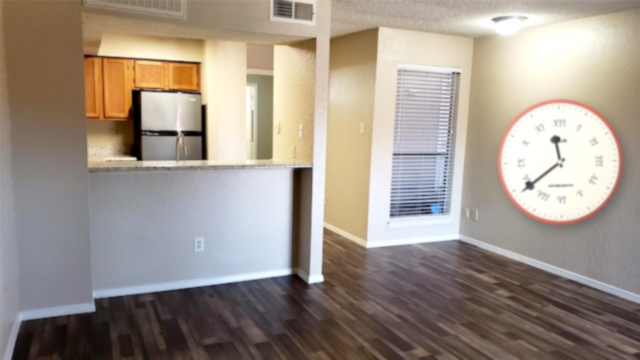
11h39
